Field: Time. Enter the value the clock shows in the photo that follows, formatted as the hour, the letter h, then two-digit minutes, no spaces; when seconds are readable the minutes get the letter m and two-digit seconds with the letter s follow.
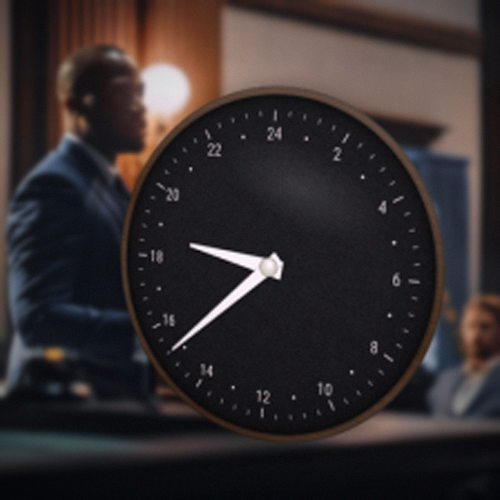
18h38
